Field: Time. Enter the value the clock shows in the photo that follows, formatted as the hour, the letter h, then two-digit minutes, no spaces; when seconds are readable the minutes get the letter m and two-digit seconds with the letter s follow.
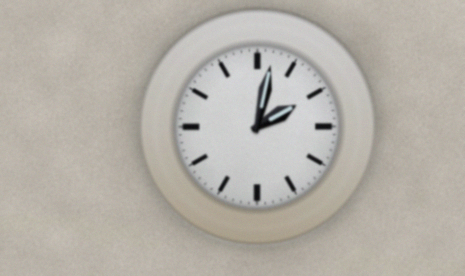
2h02
